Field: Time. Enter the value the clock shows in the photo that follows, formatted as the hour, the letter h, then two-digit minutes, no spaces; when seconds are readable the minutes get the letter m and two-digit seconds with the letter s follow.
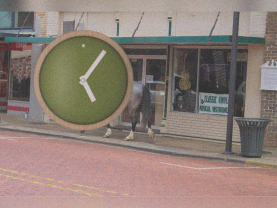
5h06
